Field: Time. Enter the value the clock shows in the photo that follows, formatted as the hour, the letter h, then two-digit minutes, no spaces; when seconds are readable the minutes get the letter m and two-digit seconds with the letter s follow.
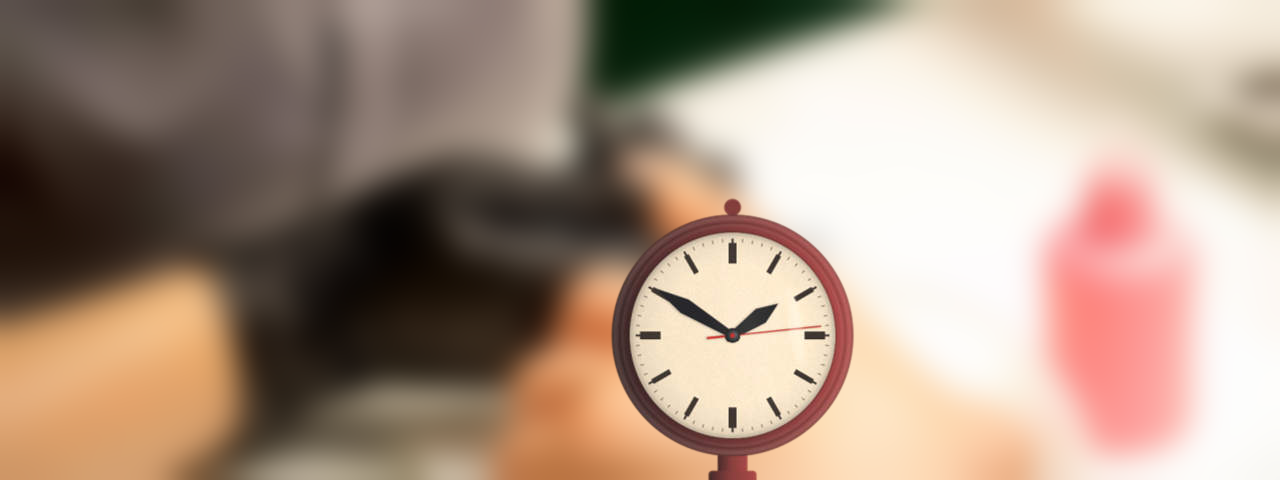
1h50m14s
